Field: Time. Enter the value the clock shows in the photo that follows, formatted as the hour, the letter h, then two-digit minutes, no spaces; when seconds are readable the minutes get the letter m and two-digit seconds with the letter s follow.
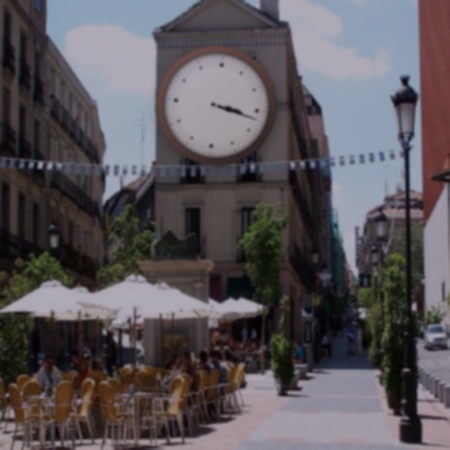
3h17
